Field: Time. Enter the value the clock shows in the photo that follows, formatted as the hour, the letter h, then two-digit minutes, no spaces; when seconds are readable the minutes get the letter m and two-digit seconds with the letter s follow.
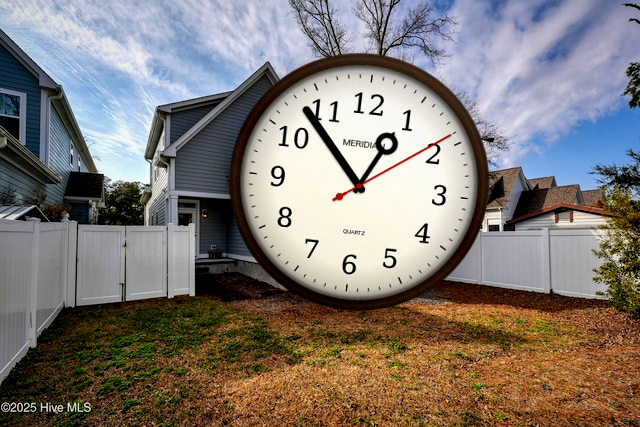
12h53m09s
